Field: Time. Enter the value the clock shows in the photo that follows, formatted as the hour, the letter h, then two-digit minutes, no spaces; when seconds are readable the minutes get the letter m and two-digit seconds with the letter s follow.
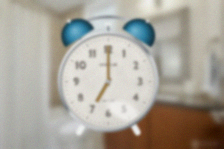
7h00
